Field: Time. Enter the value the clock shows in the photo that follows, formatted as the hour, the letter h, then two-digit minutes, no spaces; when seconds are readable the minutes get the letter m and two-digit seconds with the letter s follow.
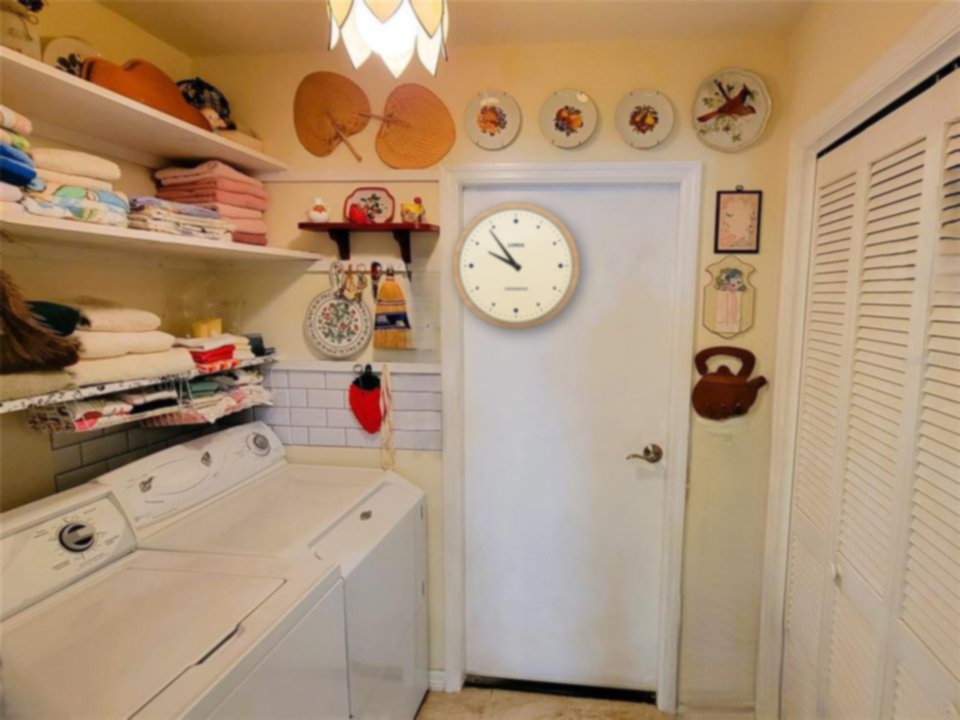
9h54
